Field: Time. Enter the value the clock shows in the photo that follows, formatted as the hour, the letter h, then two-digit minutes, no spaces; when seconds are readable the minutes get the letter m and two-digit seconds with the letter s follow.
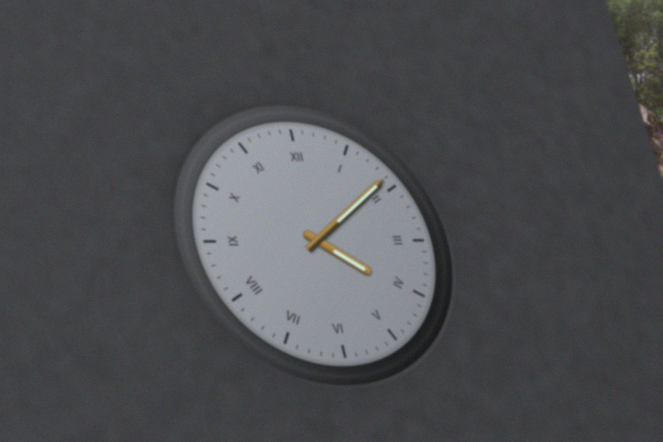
4h09
